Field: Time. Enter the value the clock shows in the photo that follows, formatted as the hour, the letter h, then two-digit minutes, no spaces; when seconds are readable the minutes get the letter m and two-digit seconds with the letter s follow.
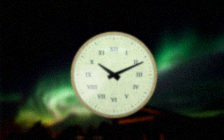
10h11
